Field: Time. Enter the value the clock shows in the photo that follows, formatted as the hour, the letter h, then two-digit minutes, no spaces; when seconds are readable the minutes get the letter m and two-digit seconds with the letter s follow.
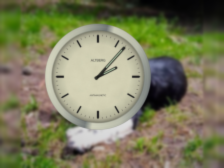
2h07
